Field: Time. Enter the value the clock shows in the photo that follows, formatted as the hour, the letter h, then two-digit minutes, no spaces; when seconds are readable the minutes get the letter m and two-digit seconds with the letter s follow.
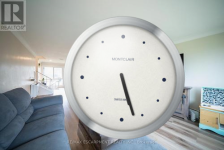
5h27
